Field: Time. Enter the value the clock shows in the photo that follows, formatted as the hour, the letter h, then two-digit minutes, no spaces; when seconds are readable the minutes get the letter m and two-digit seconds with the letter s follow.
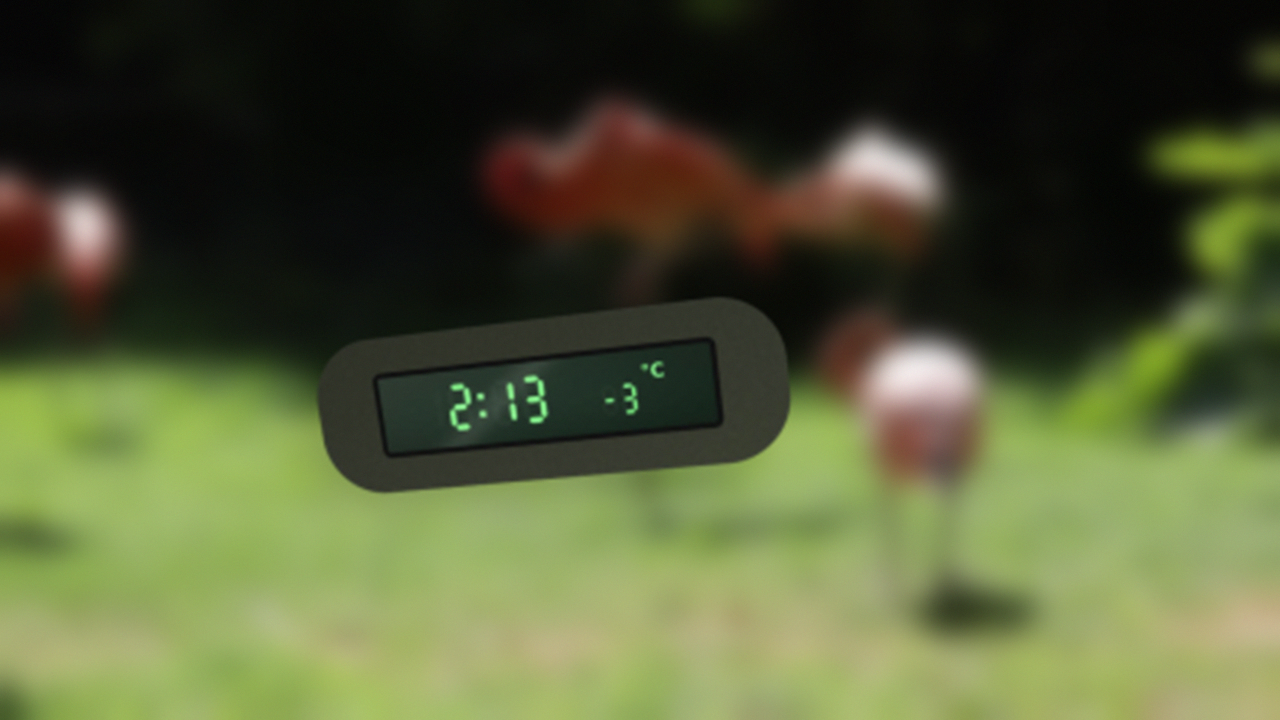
2h13
